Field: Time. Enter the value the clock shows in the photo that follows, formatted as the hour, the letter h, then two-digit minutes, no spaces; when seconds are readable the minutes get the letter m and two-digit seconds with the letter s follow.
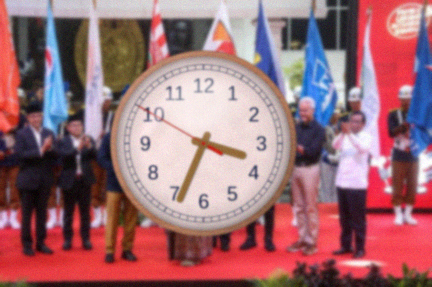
3h33m50s
